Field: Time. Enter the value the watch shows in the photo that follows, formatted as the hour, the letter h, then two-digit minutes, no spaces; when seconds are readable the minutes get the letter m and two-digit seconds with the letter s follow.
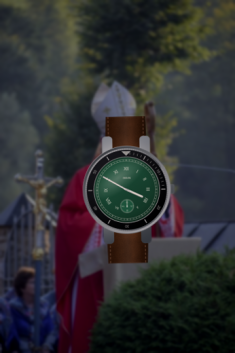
3h50
